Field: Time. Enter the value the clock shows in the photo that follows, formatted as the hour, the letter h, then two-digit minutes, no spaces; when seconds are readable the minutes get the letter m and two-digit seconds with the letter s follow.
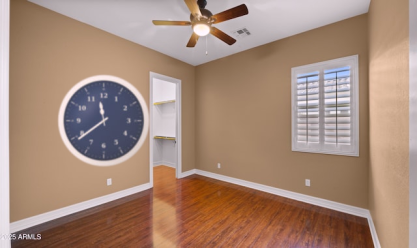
11h39
